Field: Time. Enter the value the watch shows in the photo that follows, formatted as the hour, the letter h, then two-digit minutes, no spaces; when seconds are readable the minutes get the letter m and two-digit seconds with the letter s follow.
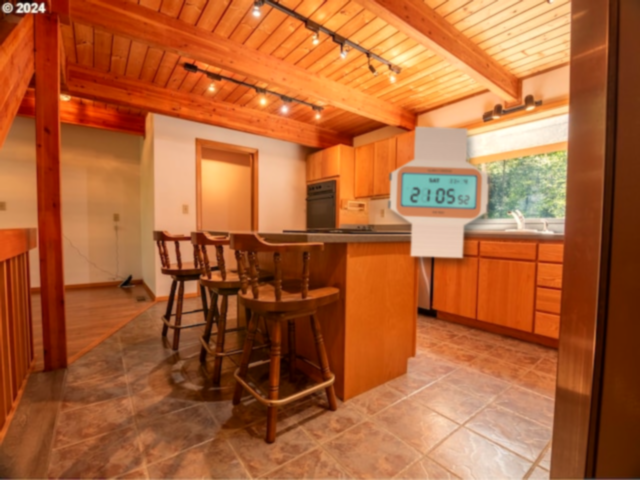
21h05
